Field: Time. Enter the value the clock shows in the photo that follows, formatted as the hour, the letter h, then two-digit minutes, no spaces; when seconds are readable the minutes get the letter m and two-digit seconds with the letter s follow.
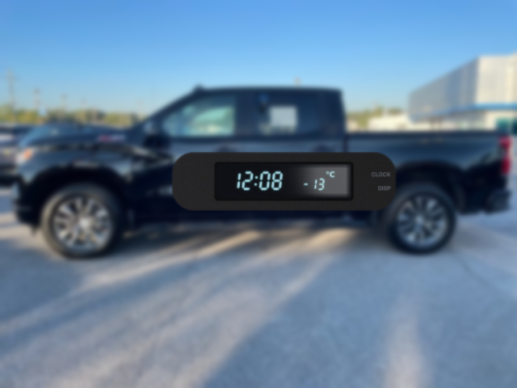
12h08
